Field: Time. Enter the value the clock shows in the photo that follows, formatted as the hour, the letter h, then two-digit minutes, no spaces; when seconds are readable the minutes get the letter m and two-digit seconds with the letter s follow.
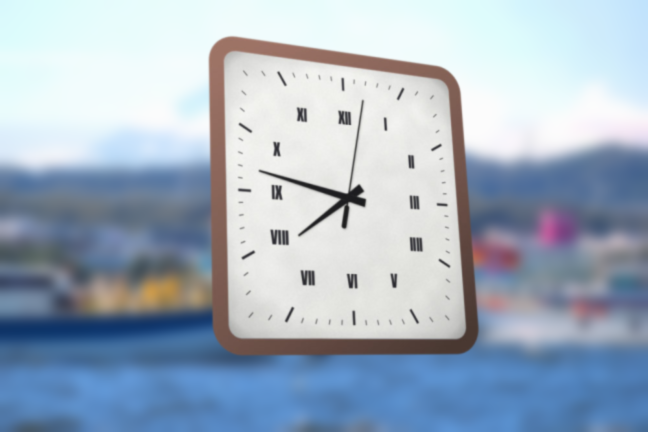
7h47m02s
